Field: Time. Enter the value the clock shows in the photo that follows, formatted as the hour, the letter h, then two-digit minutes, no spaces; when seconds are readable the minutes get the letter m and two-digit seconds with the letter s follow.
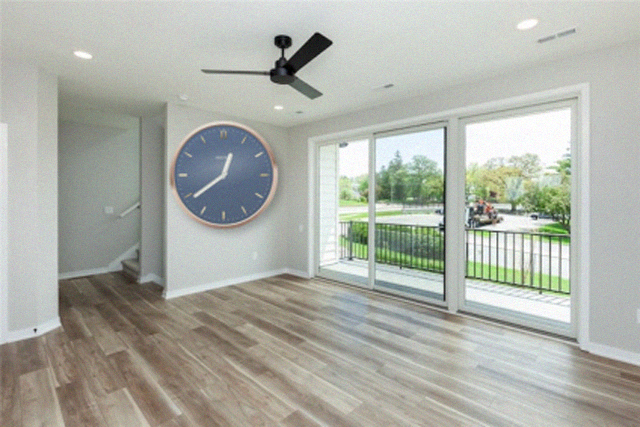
12h39
